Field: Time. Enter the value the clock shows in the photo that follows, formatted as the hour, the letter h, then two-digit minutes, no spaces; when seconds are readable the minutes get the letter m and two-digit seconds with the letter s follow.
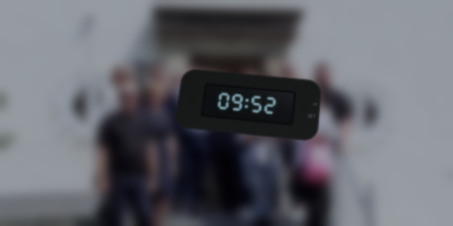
9h52
